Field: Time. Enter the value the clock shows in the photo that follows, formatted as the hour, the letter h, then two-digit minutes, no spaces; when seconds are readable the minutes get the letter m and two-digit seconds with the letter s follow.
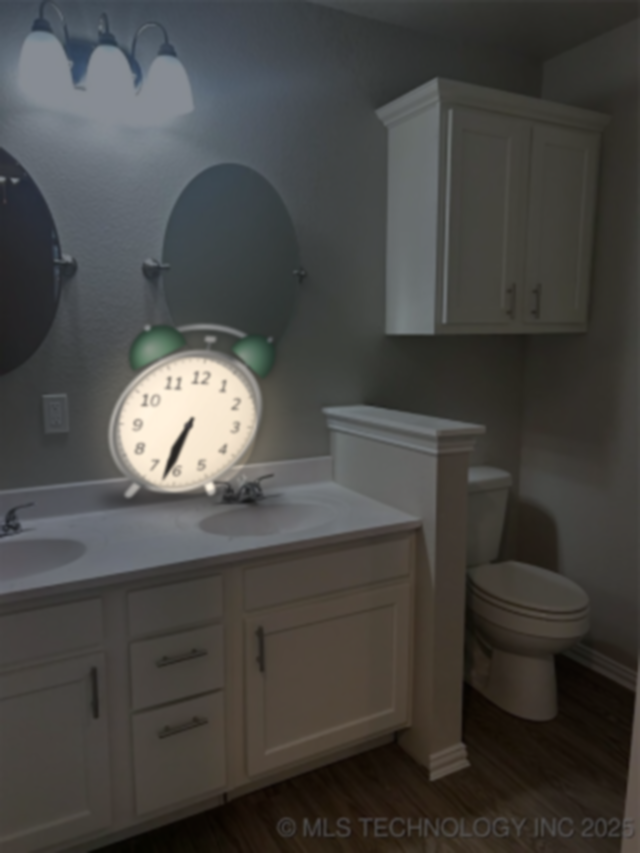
6h32
